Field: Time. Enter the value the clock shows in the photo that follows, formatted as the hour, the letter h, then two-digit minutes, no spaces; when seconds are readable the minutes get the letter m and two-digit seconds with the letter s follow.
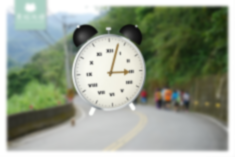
3h03
